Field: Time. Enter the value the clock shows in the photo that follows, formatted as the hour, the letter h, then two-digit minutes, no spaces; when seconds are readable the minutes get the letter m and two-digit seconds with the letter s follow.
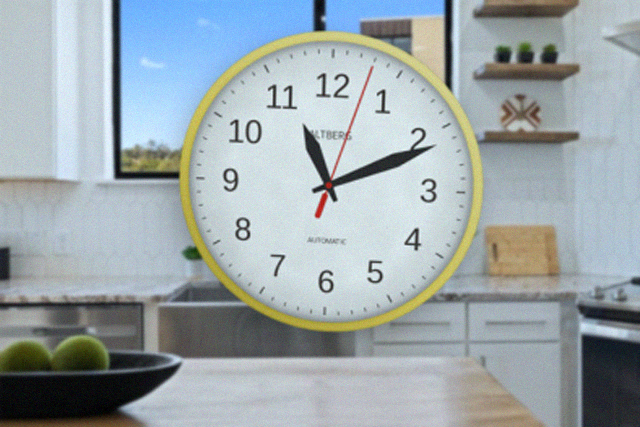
11h11m03s
